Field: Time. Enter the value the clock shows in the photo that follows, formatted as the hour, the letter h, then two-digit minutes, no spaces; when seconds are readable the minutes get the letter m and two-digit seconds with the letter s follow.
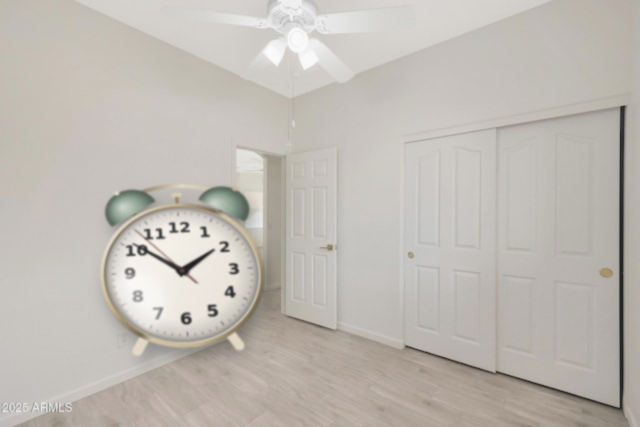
1h50m53s
